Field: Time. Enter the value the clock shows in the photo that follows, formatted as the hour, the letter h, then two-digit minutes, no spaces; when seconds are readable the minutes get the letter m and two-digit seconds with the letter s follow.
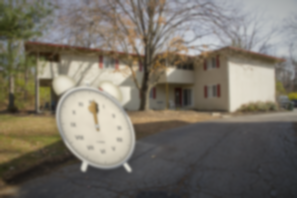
12h01
